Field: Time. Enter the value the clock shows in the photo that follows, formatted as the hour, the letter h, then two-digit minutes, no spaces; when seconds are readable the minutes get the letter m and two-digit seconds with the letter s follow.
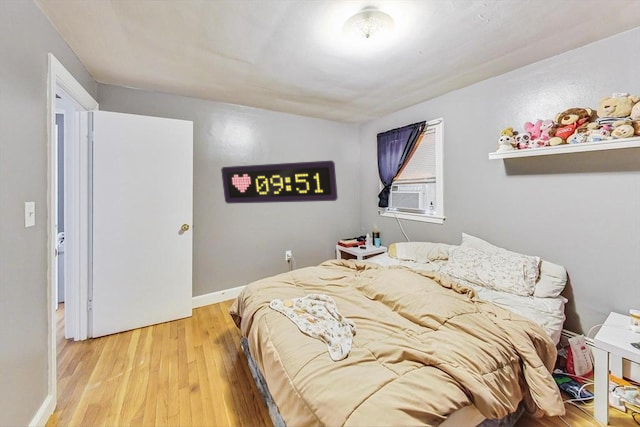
9h51
